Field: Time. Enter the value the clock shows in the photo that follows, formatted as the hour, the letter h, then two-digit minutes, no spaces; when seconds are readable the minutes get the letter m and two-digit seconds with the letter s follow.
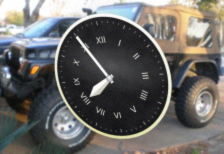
7h55
